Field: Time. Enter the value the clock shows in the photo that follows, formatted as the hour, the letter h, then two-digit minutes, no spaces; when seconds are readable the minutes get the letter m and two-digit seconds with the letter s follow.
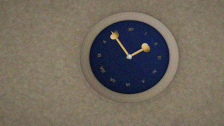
1h54
